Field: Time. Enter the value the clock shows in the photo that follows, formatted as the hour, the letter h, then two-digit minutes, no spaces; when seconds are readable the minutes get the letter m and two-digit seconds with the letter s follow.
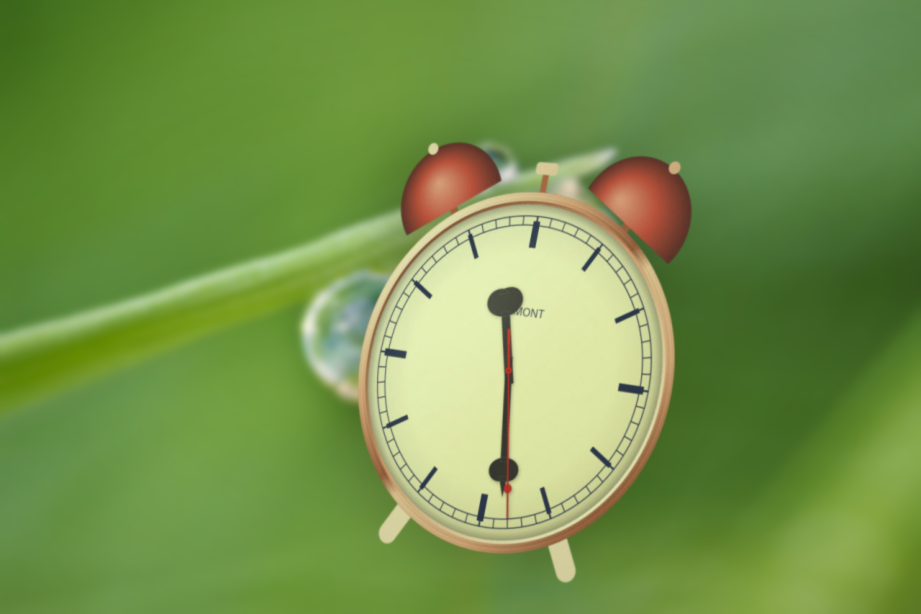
11h28m28s
